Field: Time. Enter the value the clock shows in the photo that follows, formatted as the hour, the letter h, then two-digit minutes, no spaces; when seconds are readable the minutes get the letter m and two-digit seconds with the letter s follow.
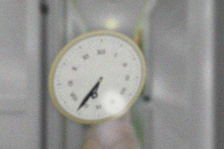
6h36
